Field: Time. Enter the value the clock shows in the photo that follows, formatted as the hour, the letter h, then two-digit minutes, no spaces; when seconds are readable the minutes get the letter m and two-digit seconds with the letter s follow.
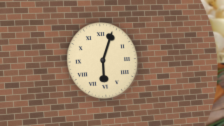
6h04
